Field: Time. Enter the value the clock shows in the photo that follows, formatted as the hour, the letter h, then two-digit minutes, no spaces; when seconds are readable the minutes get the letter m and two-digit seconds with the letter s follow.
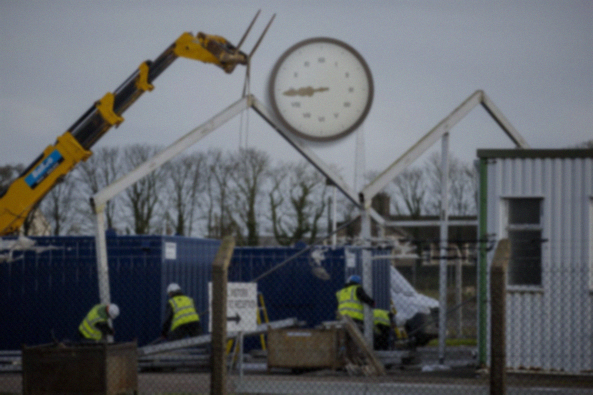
8h44
